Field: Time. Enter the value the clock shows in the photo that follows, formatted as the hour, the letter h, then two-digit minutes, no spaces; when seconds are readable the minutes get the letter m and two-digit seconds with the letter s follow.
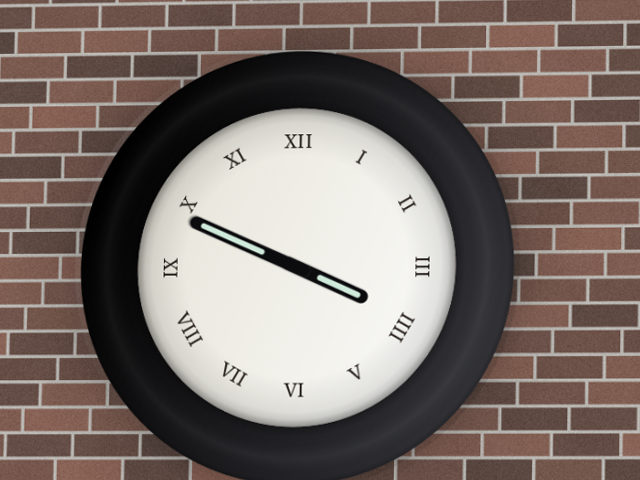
3h49
